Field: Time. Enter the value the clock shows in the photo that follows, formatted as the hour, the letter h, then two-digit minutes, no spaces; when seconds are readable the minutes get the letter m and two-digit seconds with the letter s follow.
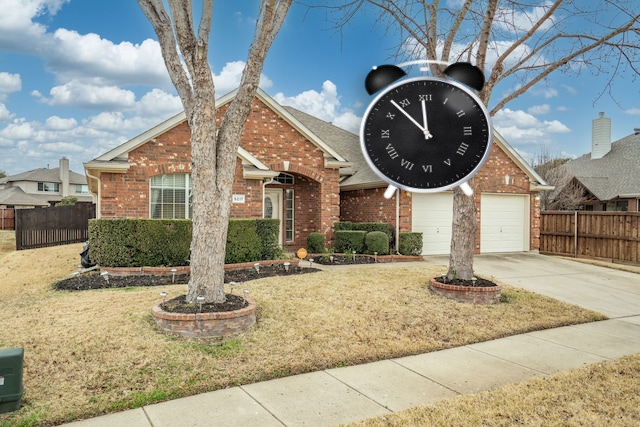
11h53
